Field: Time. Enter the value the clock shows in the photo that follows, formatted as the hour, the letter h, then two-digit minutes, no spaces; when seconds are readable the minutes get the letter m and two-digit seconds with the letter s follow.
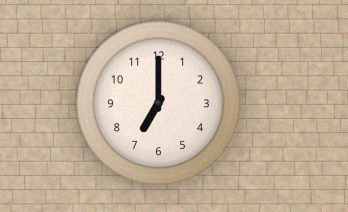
7h00
